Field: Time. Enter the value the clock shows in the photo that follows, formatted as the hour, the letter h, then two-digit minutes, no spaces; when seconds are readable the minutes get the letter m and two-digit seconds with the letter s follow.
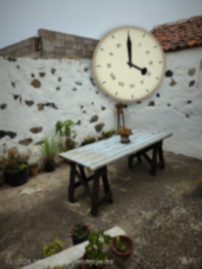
4h00
